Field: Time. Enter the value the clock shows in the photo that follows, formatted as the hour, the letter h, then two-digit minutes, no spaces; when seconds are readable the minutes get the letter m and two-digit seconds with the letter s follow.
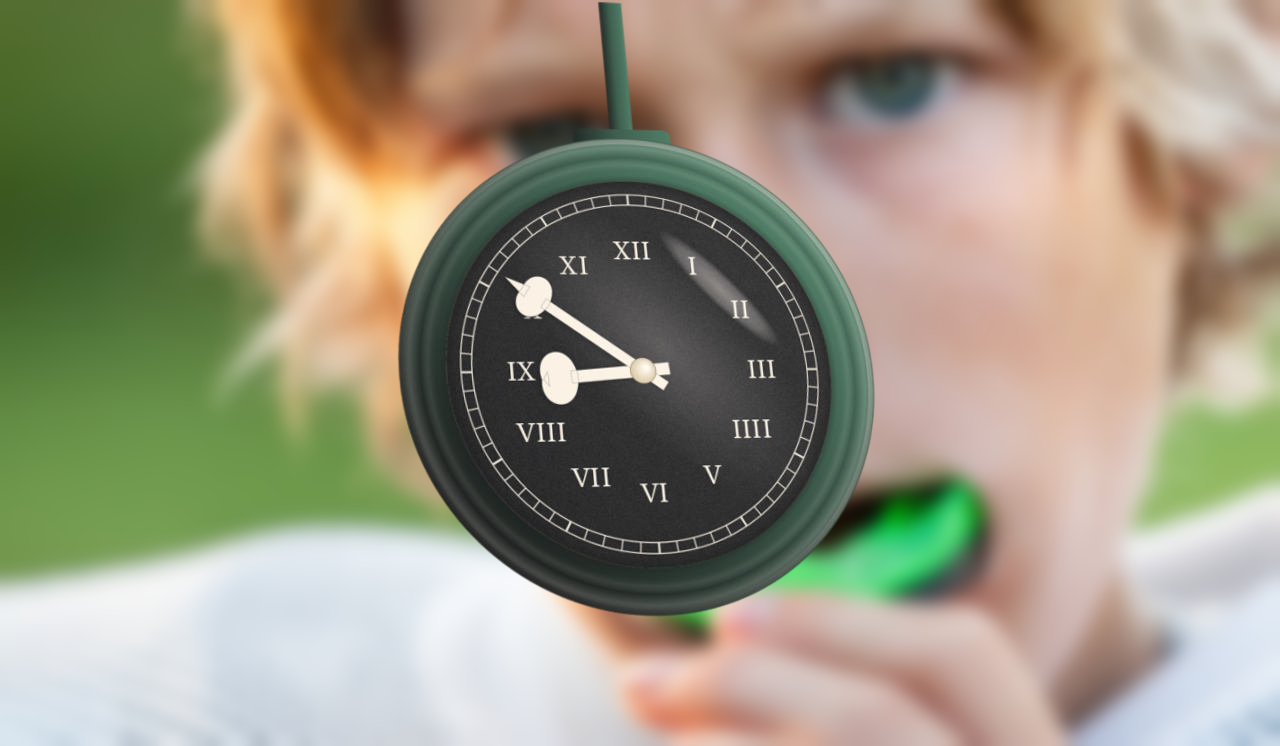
8h51
